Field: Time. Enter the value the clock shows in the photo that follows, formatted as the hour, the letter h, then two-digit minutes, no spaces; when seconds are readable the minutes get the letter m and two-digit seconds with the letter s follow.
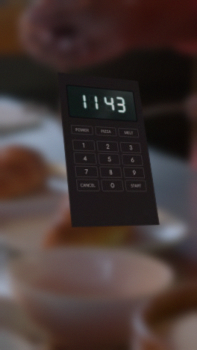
11h43
